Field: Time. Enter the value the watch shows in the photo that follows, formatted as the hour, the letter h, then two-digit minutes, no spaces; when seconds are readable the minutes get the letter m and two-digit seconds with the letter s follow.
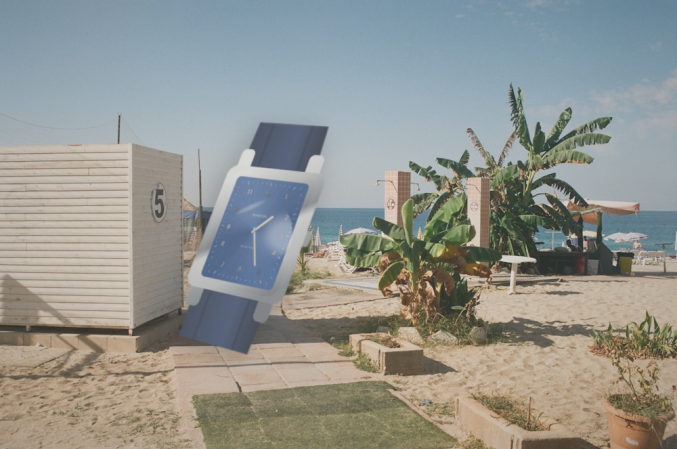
1h26
